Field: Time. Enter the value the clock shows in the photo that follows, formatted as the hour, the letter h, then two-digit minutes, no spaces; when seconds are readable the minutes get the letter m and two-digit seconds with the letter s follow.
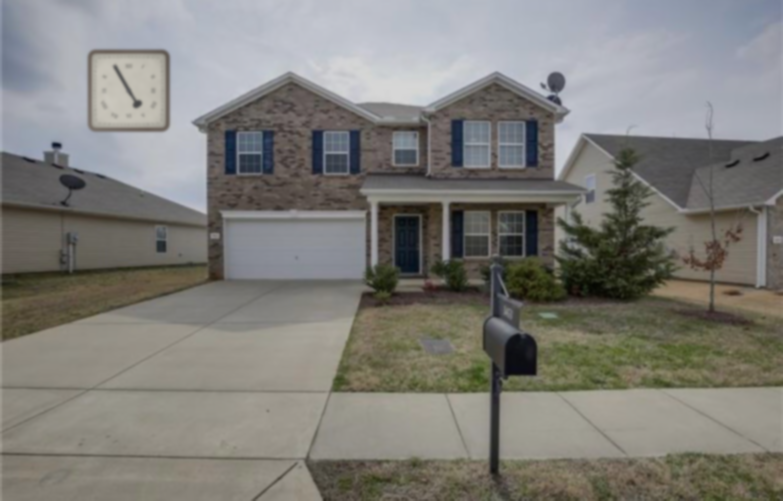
4h55
